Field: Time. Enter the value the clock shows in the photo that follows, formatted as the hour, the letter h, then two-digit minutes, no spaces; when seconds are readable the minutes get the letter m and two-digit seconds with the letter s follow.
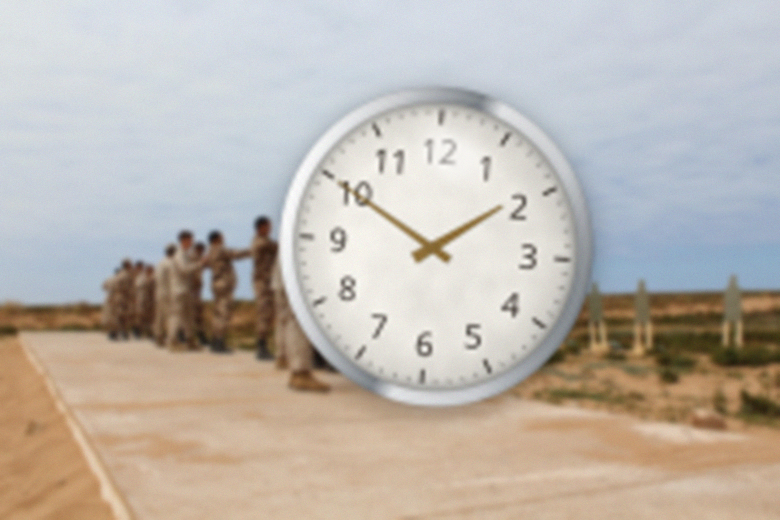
1h50
